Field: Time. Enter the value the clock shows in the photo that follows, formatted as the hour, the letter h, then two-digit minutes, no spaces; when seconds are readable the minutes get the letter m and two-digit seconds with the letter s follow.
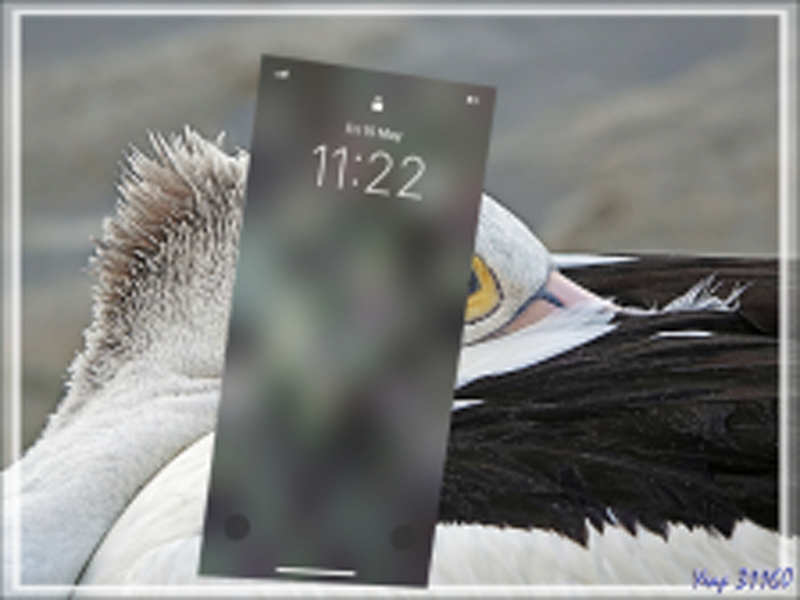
11h22
